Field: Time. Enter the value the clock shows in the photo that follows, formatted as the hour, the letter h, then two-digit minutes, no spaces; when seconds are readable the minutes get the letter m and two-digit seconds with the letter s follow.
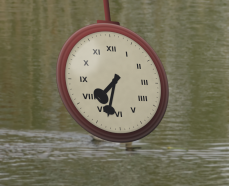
7h33
